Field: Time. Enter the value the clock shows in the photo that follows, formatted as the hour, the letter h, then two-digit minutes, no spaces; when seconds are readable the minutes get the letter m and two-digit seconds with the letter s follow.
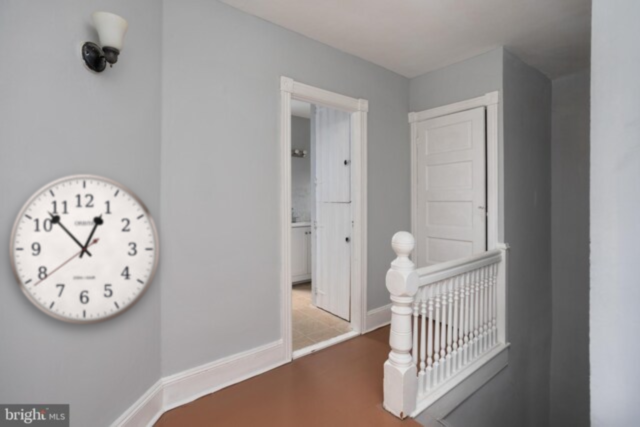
12h52m39s
